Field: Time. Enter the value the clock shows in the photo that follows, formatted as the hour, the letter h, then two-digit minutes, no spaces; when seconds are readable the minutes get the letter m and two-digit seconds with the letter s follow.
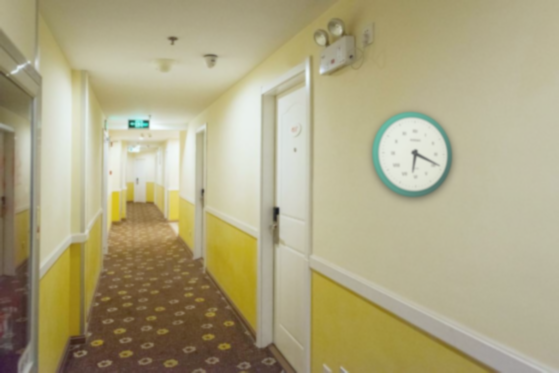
6h19
